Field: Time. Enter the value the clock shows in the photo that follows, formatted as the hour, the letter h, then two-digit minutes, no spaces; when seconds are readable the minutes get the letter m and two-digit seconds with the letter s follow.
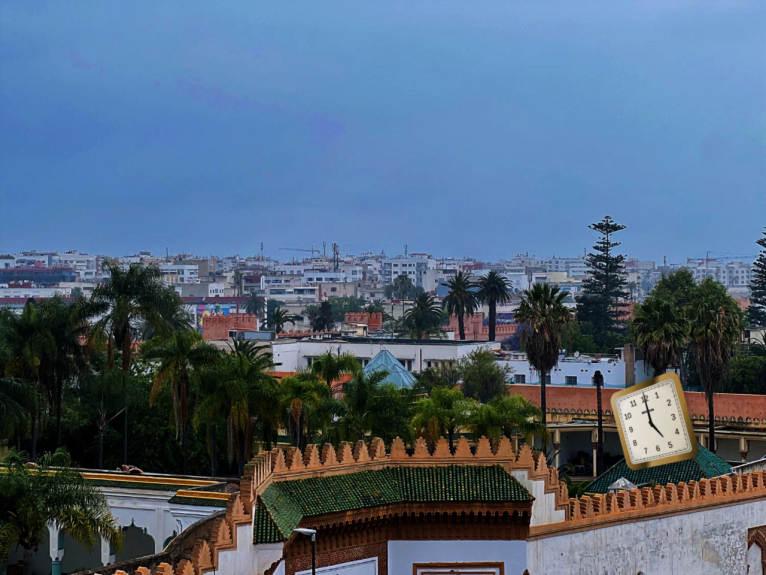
5h00
